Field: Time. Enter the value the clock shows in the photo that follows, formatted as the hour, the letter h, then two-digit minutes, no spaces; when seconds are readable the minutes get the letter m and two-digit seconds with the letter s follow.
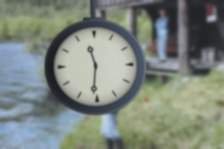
11h31
